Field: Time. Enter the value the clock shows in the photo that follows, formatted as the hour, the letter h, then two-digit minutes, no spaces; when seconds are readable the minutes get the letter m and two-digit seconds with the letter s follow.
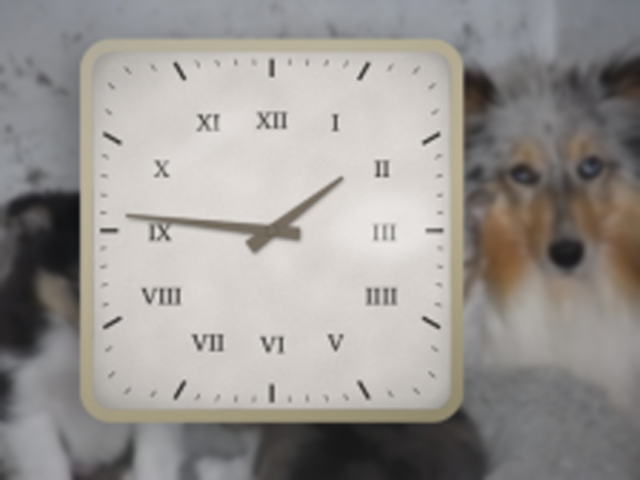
1h46
